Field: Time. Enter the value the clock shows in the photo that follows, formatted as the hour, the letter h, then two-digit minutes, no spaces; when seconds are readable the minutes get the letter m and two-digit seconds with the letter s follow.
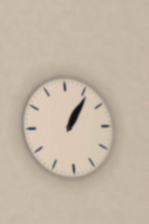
1h06
